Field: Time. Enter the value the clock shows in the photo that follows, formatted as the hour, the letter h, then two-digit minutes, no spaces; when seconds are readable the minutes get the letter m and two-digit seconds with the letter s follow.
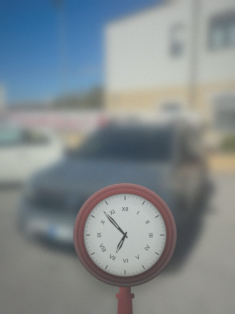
6h53
